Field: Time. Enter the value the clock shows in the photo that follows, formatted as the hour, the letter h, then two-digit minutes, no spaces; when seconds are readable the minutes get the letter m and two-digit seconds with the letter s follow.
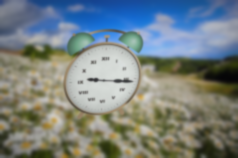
9h16
